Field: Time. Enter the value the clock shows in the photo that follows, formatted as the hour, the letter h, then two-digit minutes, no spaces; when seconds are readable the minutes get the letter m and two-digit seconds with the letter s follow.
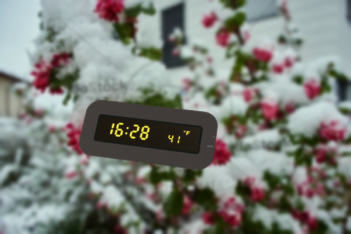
16h28
